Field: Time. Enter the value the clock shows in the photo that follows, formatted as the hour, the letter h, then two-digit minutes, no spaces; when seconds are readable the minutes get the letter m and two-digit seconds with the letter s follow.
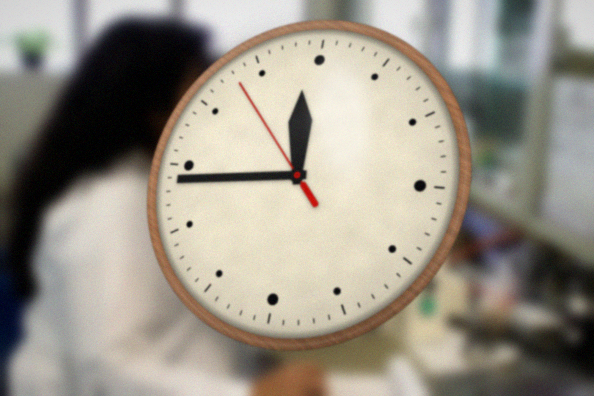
11h43m53s
